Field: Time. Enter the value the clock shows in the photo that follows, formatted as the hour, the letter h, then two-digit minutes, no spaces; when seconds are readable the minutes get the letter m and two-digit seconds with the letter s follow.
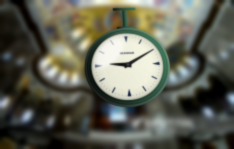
9h10
